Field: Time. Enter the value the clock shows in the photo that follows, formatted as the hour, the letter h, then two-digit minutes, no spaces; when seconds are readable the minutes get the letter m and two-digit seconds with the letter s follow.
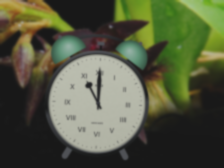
11h00
